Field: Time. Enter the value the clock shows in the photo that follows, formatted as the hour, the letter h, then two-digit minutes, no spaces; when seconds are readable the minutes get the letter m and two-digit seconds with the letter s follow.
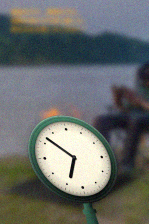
6h52
